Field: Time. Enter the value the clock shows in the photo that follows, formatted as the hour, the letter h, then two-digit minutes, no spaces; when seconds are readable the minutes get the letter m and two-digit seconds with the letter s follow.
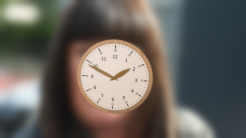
1h49
